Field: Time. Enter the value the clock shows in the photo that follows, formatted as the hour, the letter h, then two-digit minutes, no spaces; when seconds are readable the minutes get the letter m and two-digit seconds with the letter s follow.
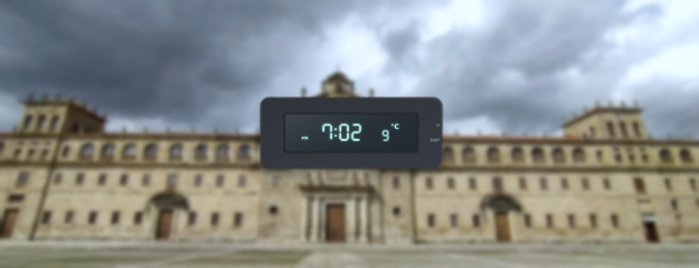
7h02
